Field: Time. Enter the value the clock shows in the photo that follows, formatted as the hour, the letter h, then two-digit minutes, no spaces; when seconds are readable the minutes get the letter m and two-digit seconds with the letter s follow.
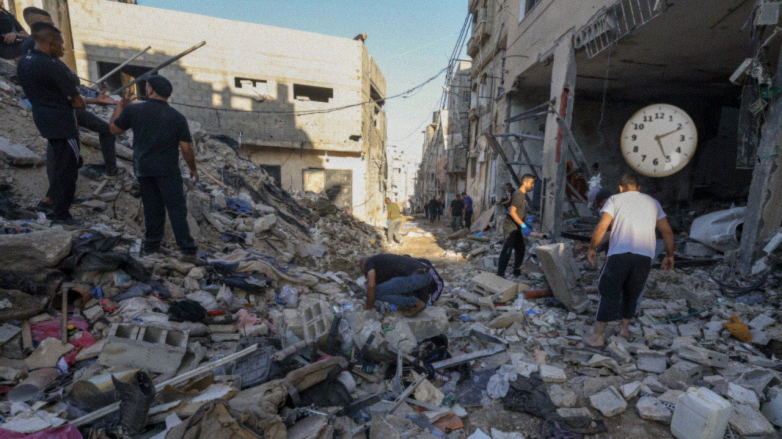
5h11
